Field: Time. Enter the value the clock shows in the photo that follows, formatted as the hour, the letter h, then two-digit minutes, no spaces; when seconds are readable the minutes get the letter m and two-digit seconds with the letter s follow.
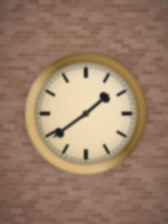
1h39
